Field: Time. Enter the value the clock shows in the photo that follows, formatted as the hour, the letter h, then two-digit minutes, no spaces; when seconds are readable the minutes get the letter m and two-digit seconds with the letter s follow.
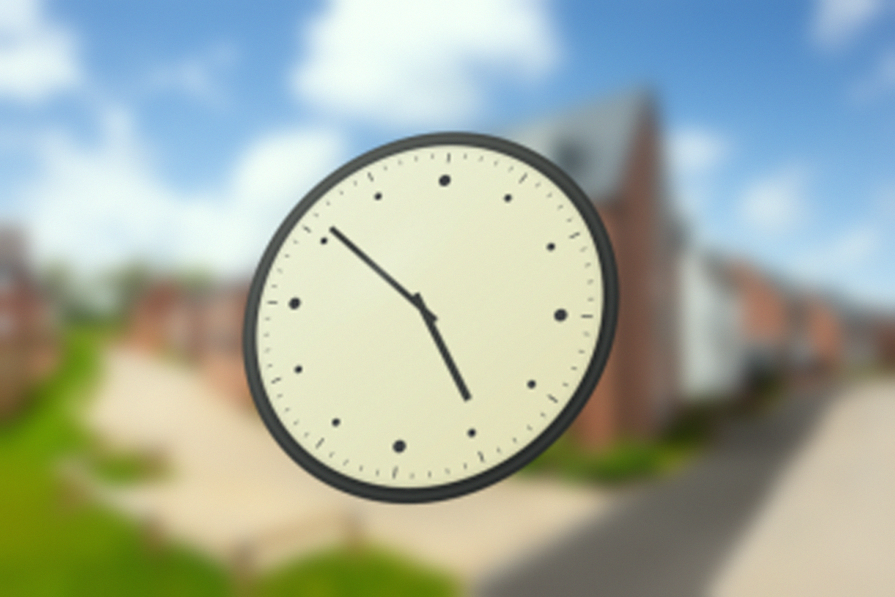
4h51
